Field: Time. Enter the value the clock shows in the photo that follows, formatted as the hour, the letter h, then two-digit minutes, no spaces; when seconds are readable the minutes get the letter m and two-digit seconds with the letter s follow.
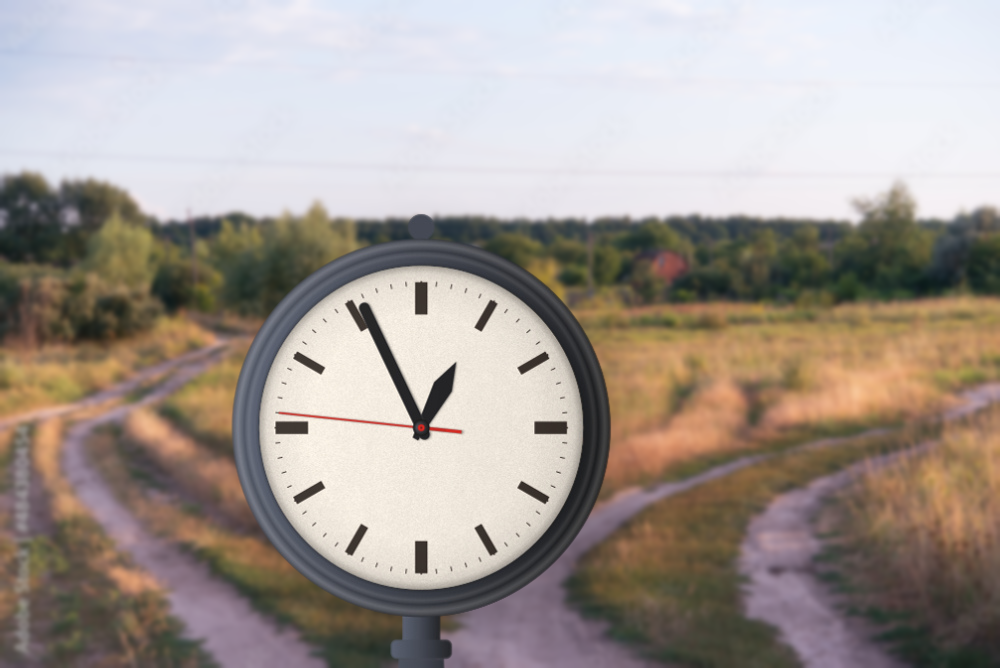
12h55m46s
